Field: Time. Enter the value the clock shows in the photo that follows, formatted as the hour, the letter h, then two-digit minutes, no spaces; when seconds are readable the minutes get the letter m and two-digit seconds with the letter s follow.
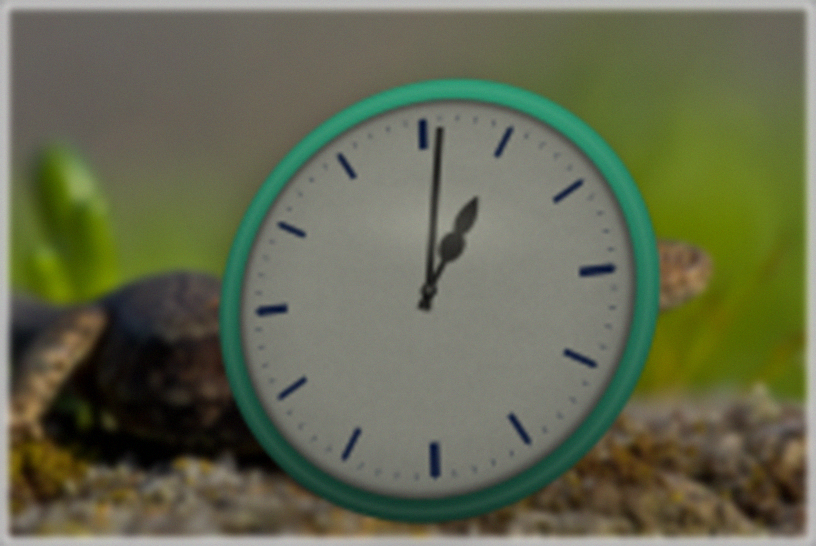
1h01
